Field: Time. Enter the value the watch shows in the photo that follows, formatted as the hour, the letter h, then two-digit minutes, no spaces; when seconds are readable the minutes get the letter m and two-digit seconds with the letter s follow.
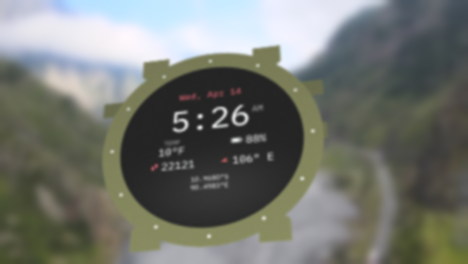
5h26
